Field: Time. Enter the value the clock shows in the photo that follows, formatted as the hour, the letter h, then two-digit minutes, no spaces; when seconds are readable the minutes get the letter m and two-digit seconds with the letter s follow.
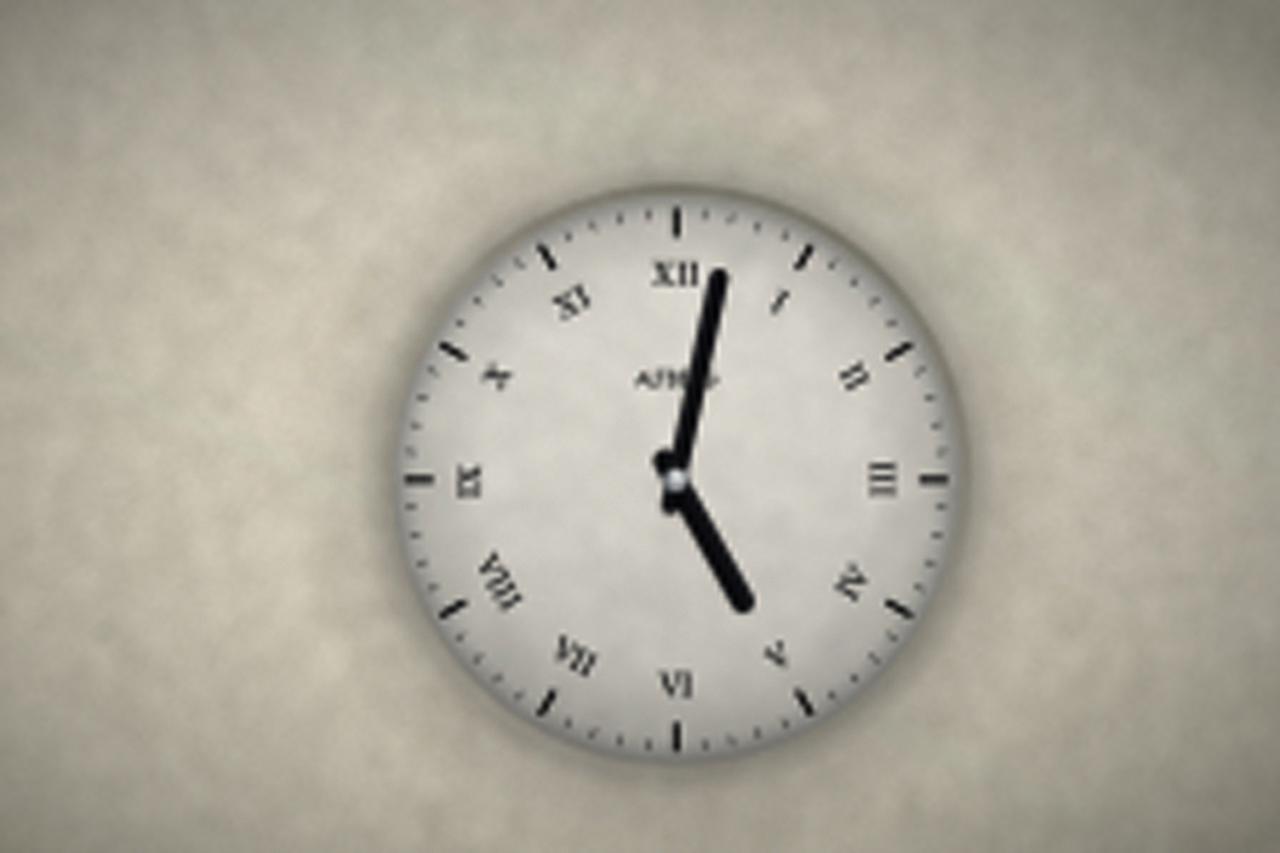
5h02
